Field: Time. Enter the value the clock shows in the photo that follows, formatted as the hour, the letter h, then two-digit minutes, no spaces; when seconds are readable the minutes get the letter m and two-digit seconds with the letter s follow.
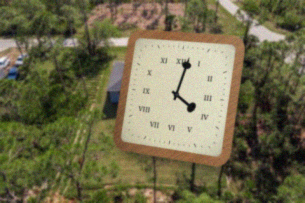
4h02
